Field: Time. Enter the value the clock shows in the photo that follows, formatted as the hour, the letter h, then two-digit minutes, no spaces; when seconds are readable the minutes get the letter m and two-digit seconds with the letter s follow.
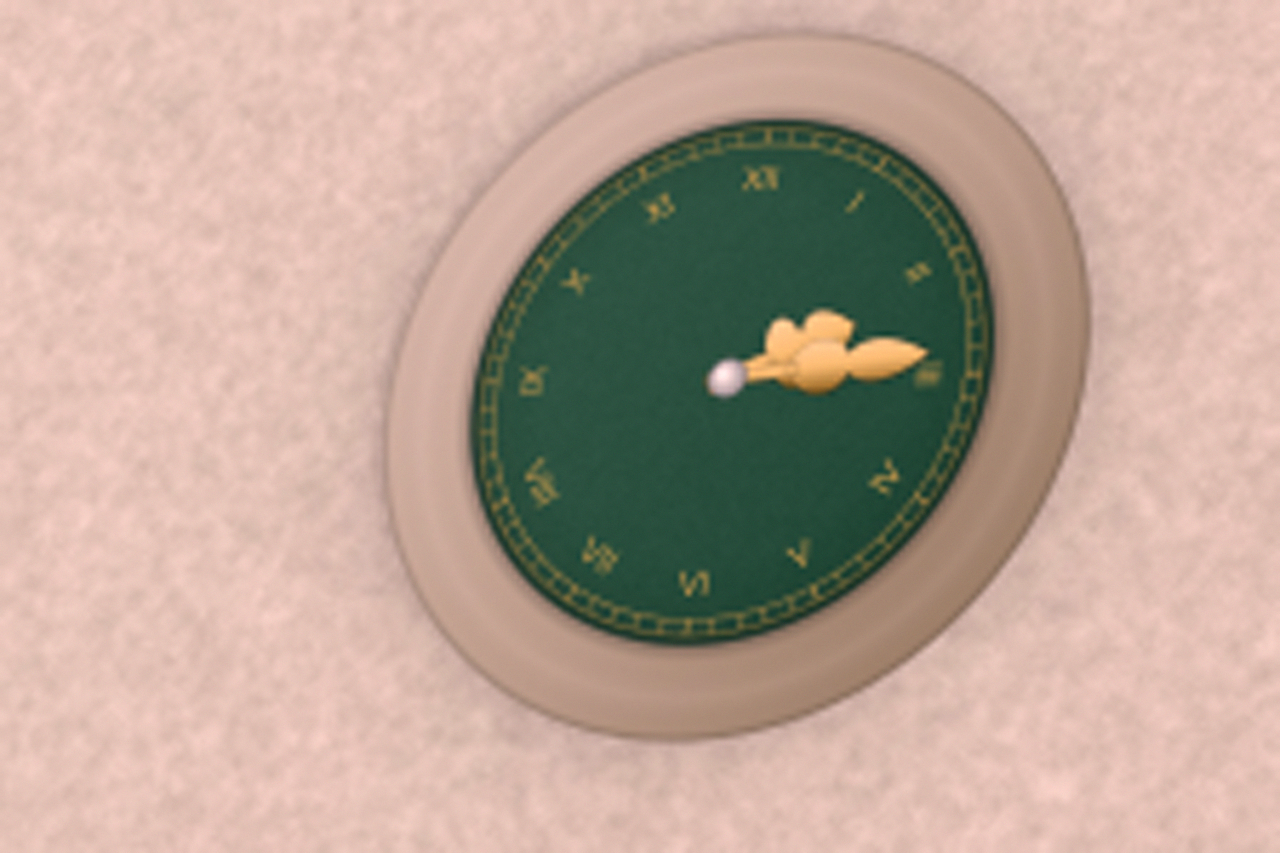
2h14
